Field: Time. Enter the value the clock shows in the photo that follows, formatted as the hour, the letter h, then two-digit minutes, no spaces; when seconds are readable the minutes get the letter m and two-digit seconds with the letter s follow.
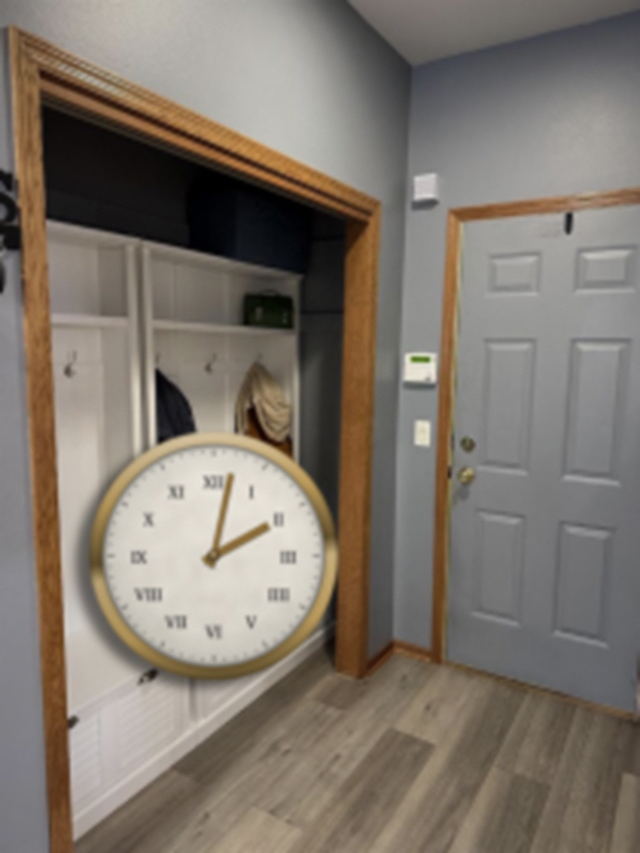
2h02
